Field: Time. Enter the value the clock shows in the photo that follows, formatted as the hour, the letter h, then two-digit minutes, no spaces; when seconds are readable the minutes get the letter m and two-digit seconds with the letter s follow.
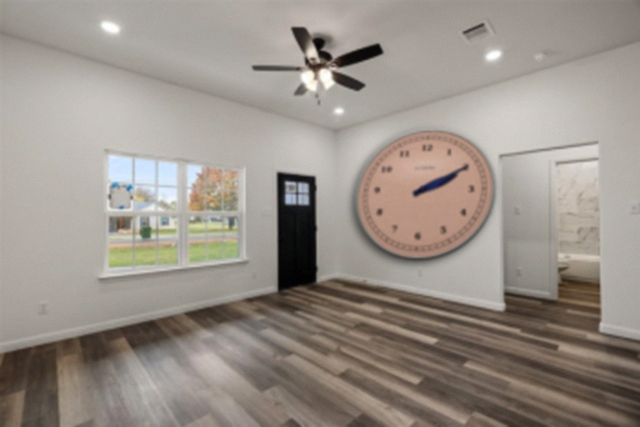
2h10
